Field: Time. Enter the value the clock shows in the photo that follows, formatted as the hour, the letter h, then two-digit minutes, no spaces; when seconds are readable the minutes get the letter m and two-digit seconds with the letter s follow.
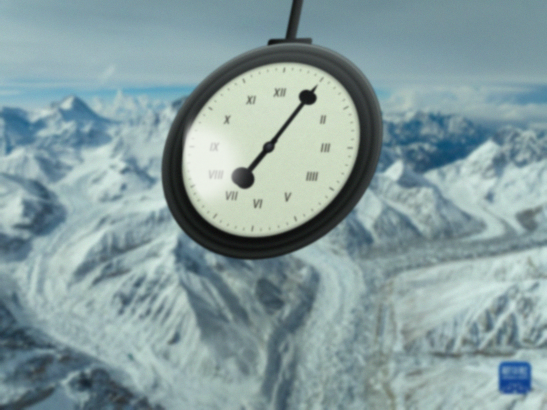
7h05
